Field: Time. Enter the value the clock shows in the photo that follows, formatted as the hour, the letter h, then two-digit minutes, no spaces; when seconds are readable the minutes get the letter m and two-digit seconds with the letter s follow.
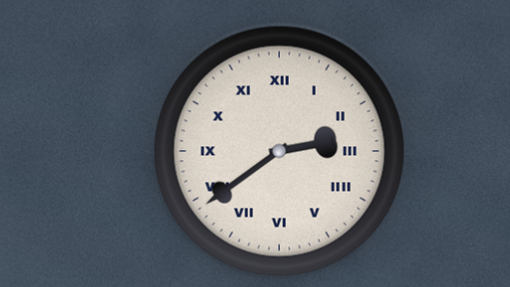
2h39
